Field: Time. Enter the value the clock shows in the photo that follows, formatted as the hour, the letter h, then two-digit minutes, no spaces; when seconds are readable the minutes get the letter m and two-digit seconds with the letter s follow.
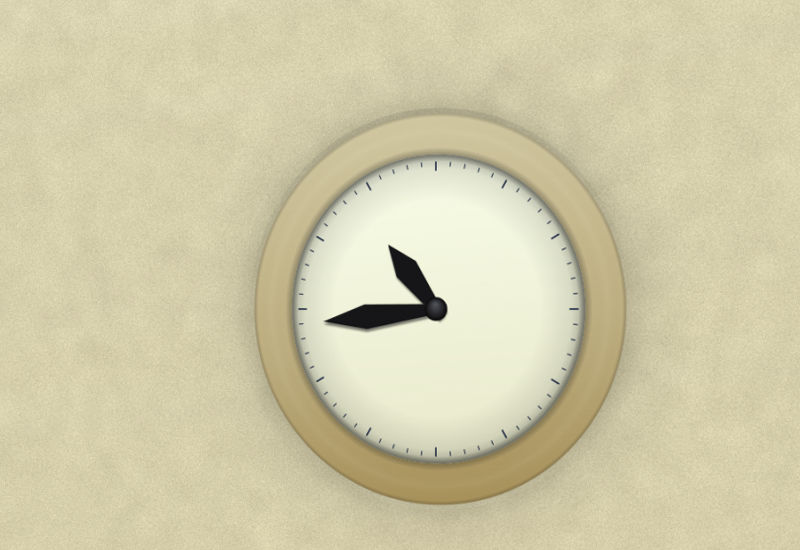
10h44
